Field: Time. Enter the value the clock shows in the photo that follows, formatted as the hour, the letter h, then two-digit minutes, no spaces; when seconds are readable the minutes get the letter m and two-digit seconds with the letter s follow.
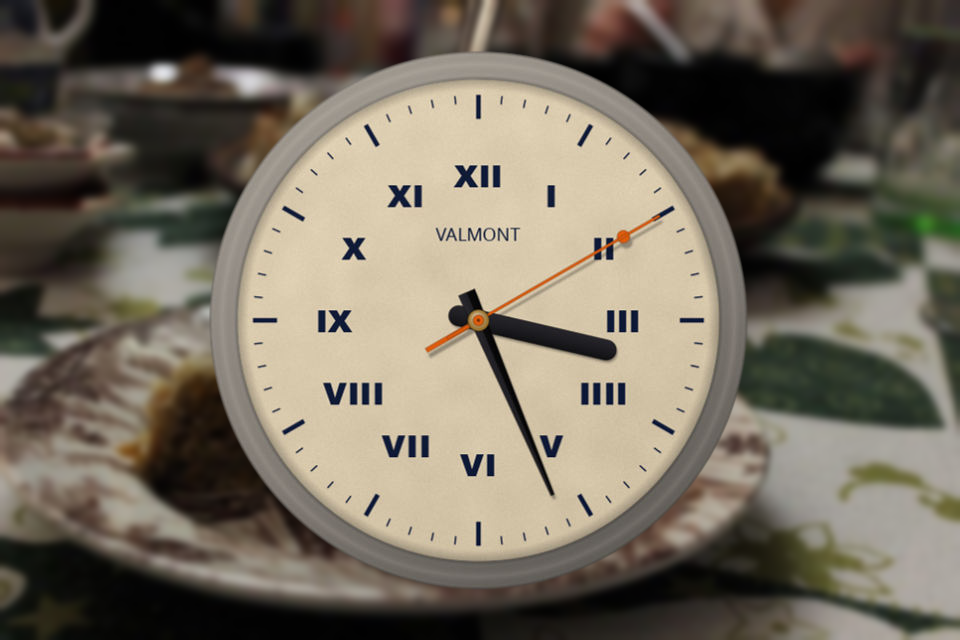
3h26m10s
